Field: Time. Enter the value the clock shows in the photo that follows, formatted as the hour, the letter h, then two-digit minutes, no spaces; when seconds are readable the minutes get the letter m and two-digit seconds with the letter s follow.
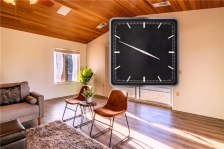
3h49
